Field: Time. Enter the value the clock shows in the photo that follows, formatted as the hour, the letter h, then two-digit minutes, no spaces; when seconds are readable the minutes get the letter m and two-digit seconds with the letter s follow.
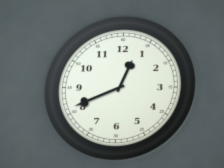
12h41
